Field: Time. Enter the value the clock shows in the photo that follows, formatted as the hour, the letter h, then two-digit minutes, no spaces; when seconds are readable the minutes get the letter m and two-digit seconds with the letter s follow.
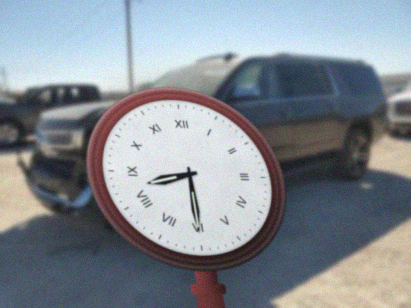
8h30
